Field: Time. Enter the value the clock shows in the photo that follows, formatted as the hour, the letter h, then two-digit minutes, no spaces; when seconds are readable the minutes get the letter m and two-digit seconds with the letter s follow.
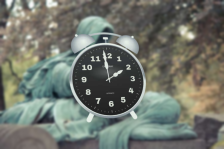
1h59
